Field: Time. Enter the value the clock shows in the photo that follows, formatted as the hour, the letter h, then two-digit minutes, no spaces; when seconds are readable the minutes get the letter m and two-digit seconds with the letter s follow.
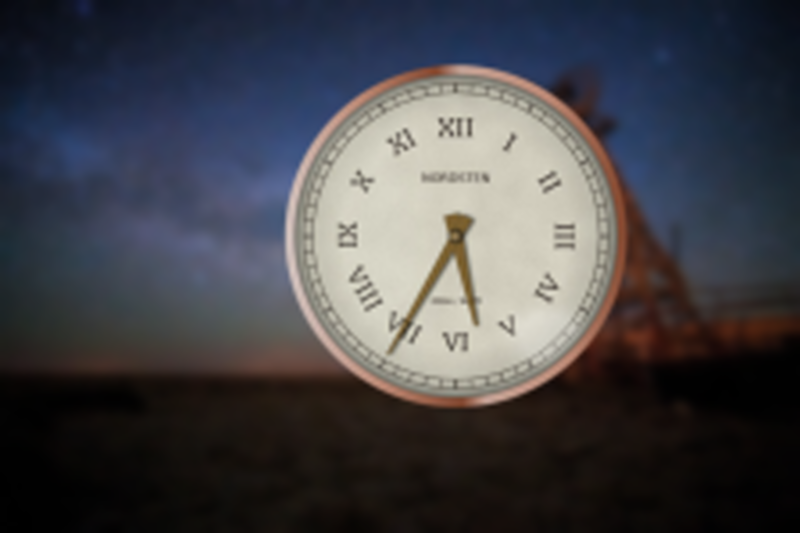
5h35
